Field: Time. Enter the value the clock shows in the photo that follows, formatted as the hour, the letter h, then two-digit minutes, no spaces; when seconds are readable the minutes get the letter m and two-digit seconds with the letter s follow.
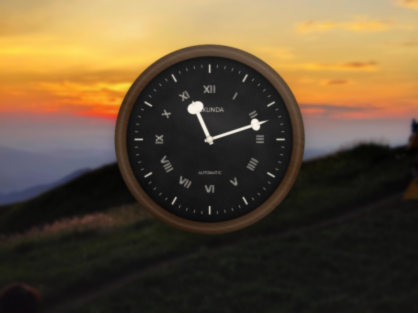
11h12
